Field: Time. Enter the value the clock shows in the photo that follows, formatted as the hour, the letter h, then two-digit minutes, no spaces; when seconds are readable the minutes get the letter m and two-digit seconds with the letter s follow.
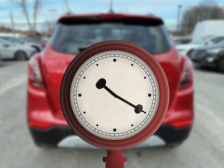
10h20
